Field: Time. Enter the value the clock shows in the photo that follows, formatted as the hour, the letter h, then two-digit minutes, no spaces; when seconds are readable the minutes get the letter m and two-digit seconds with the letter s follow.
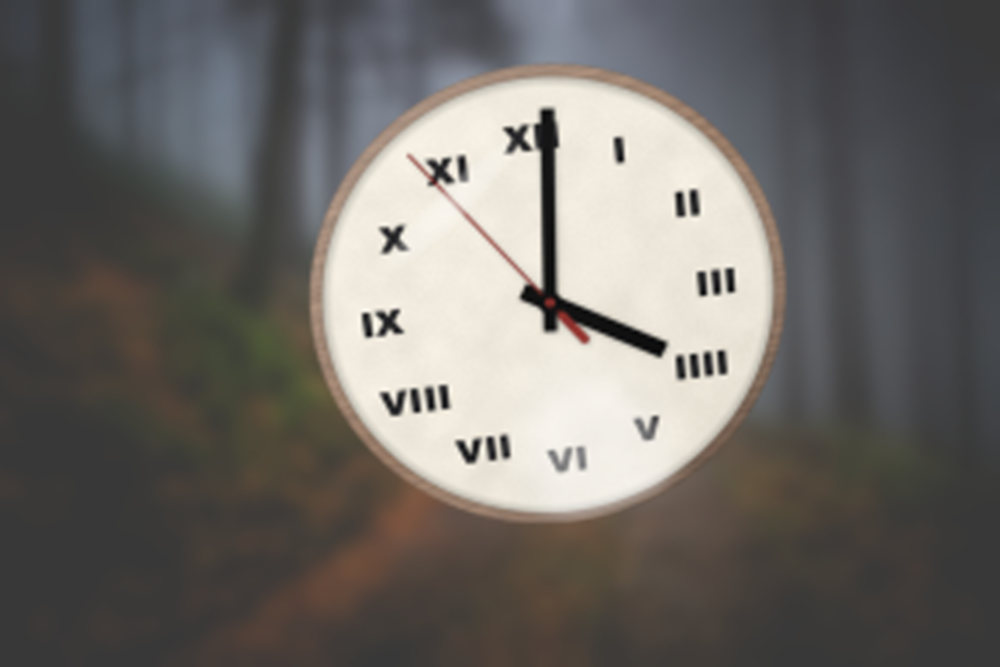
4h00m54s
